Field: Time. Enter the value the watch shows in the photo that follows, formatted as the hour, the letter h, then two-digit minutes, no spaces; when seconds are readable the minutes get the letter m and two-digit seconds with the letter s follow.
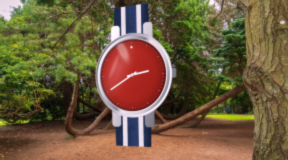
2h40
